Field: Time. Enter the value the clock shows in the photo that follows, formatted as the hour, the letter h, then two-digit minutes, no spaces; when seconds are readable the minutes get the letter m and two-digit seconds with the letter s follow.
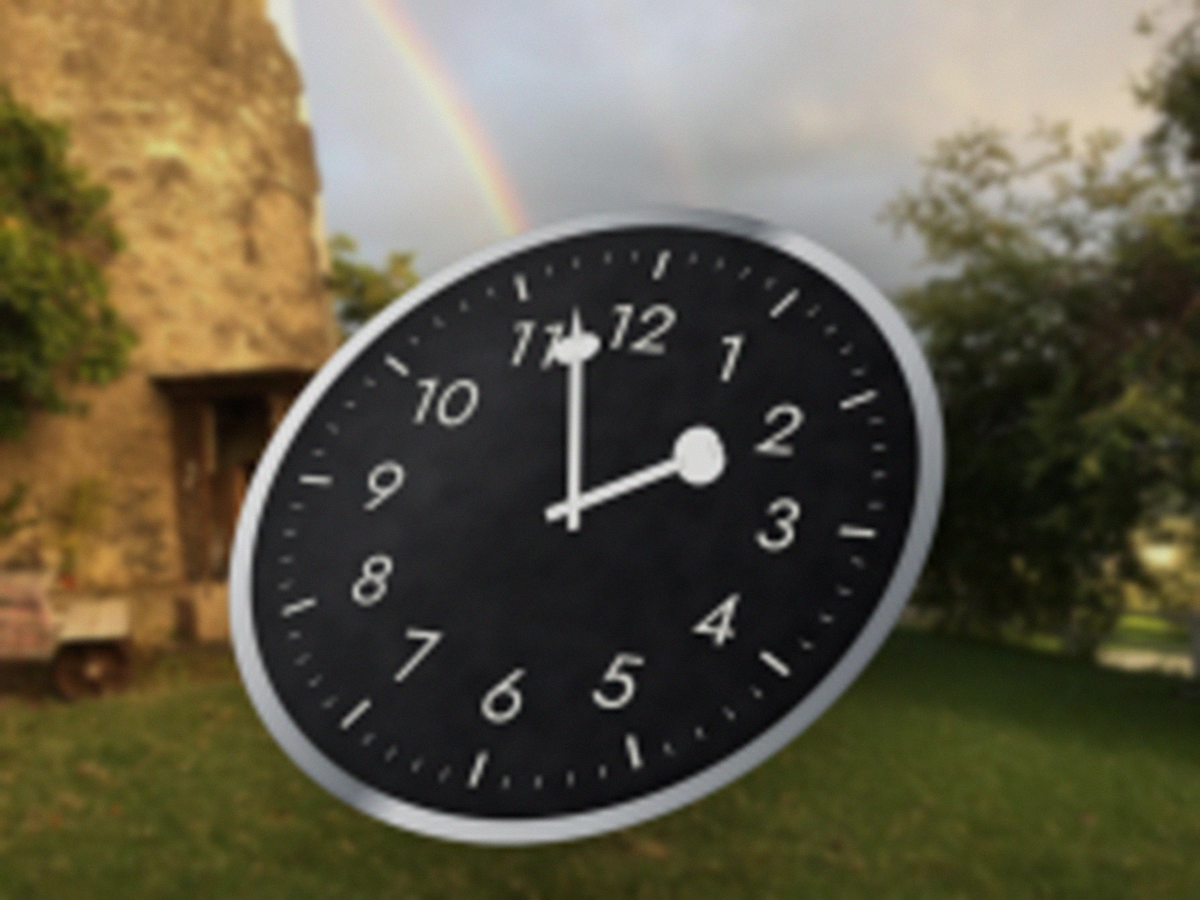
1h57
